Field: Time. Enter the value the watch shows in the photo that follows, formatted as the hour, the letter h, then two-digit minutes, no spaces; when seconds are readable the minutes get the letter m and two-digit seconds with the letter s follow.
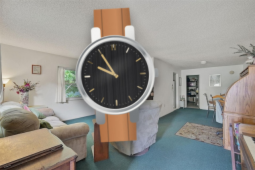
9h55
